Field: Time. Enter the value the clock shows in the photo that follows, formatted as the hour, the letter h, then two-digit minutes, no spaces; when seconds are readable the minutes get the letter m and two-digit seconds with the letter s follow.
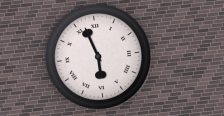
5h57
